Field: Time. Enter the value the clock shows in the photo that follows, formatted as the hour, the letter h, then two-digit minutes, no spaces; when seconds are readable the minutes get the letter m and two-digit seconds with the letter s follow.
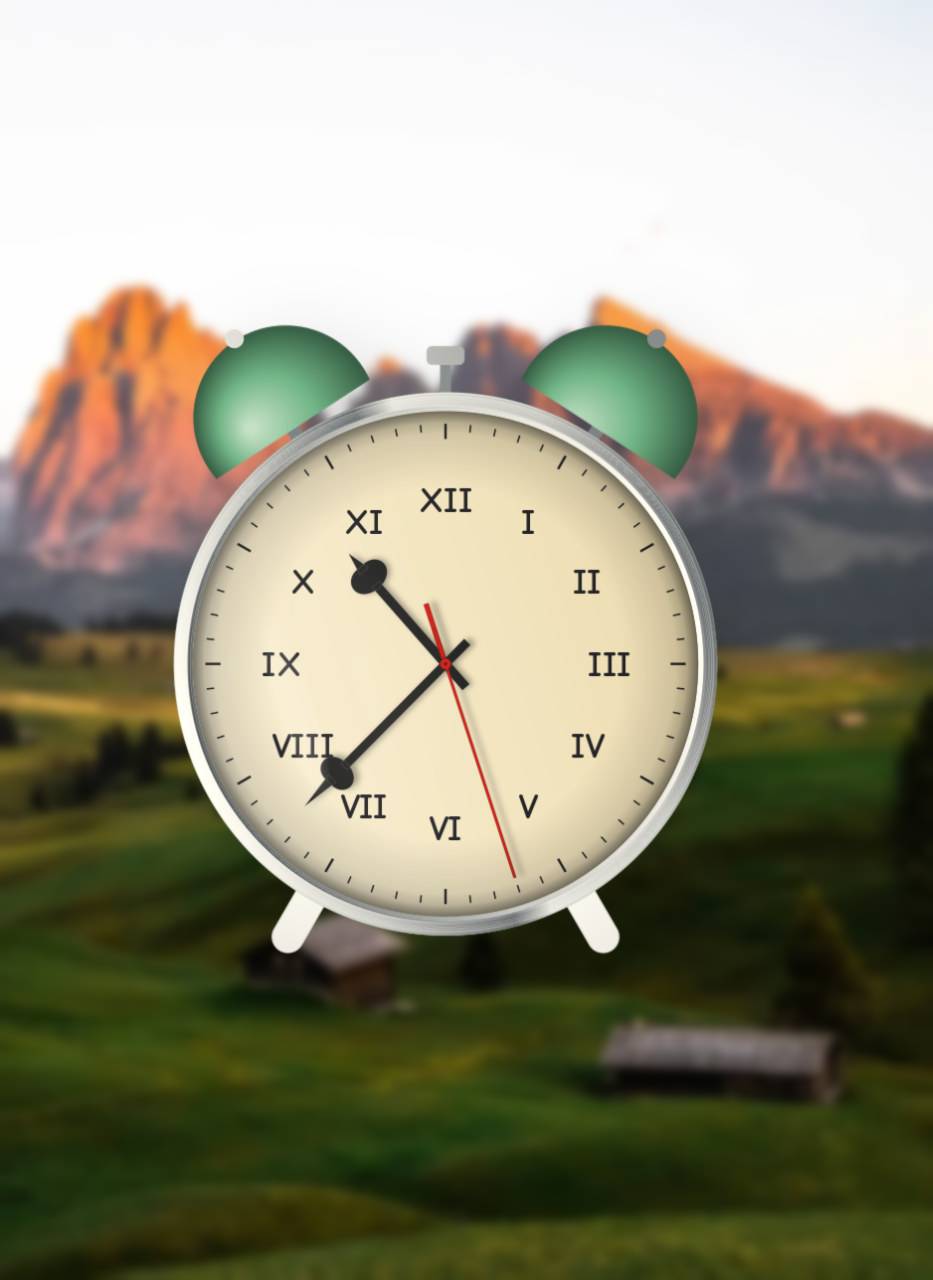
10h37m27s
